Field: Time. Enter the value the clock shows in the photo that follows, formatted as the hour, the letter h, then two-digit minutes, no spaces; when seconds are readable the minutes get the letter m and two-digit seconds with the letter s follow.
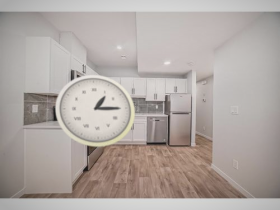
1h15
